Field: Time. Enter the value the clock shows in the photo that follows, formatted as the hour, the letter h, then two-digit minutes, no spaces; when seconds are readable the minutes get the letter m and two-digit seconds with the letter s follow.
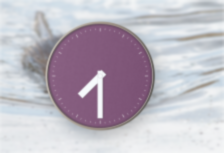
7h30
